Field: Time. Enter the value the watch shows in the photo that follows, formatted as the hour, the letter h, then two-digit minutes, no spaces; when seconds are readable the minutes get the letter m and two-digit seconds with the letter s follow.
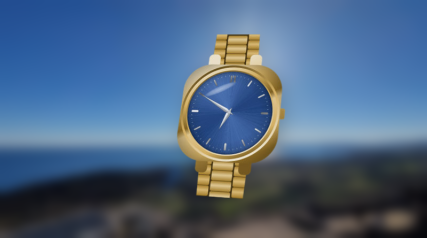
6h50
